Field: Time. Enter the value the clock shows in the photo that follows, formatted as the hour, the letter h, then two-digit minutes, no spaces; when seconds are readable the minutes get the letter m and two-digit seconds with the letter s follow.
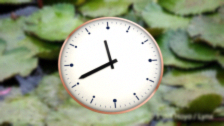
11h41
